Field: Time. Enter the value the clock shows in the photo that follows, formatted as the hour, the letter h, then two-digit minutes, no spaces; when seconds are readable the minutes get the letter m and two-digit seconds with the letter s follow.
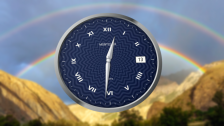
12h31
